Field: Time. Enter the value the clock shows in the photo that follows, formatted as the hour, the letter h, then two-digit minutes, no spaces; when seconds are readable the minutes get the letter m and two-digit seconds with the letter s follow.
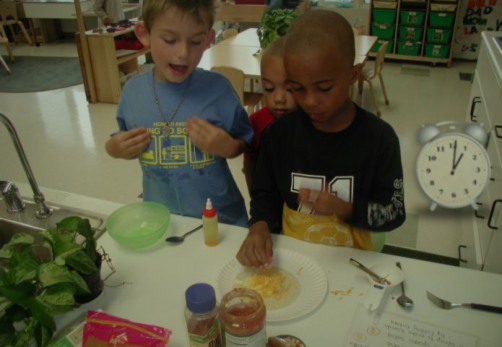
1h01
